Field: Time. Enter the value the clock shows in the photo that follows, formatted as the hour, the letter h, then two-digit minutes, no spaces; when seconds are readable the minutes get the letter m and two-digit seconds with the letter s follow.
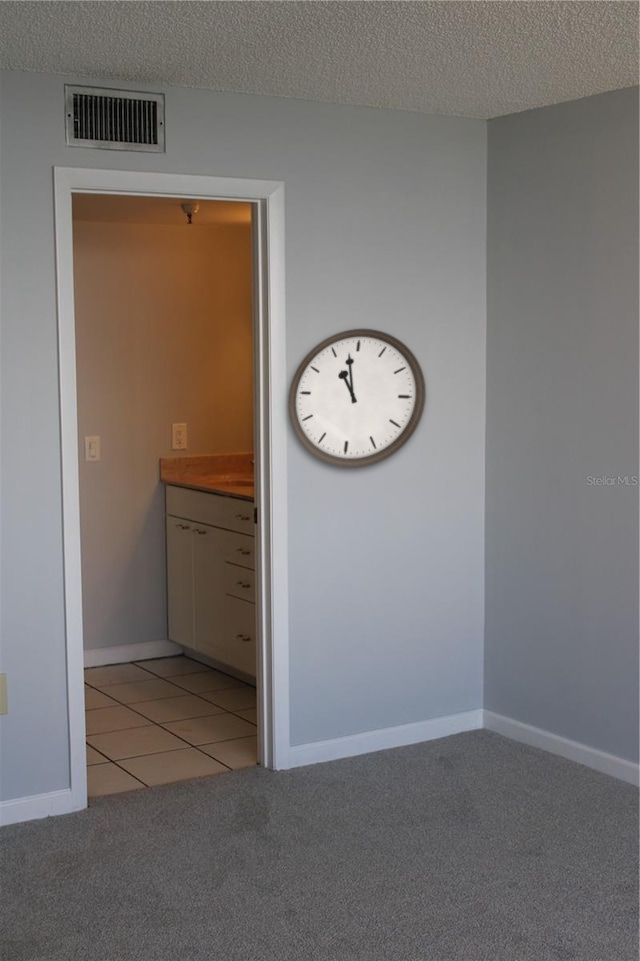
10h58
